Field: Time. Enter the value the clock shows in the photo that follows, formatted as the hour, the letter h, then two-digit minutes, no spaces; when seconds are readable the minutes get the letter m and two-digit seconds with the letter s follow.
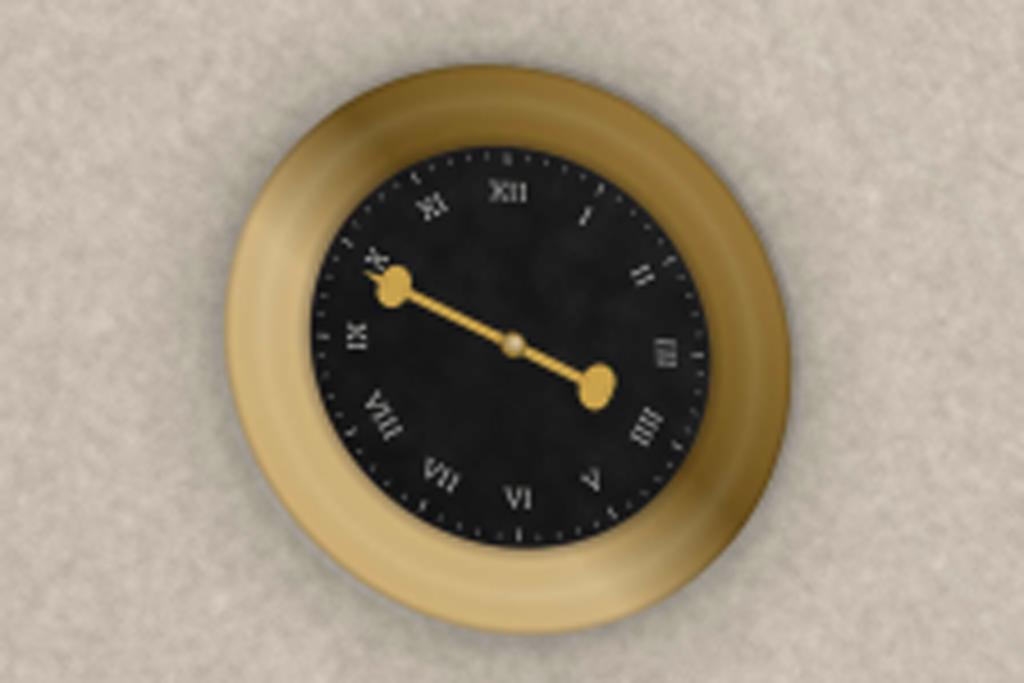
3h49
